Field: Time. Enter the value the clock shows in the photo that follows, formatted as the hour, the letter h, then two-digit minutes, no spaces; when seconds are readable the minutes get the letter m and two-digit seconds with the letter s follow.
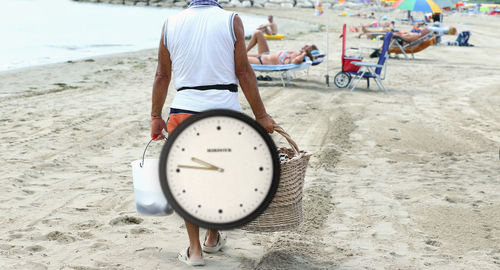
9h46
